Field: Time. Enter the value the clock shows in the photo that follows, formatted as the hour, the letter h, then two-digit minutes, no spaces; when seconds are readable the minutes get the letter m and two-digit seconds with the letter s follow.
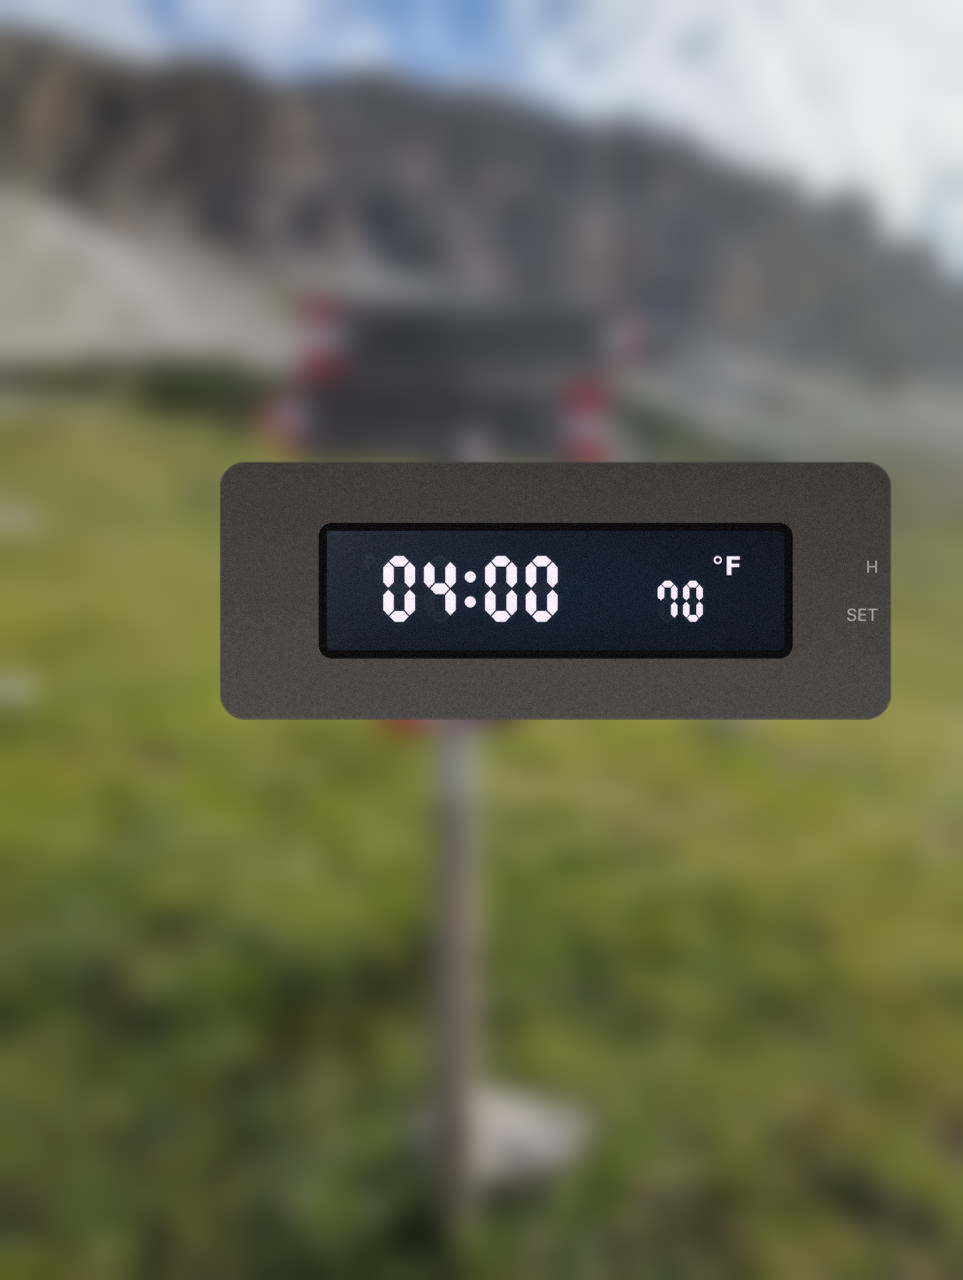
4h00
